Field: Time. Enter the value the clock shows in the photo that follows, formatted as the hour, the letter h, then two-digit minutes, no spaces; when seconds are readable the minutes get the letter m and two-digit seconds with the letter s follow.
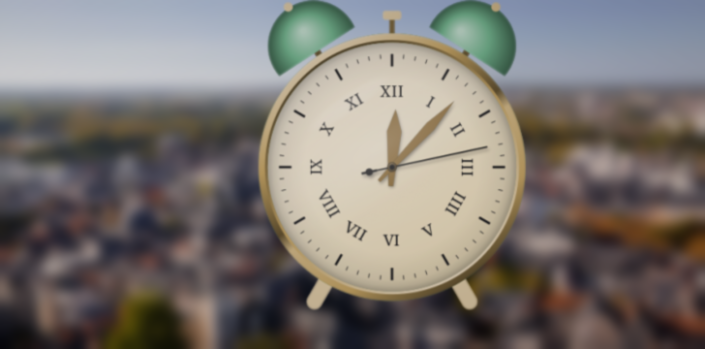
12h07m13s
